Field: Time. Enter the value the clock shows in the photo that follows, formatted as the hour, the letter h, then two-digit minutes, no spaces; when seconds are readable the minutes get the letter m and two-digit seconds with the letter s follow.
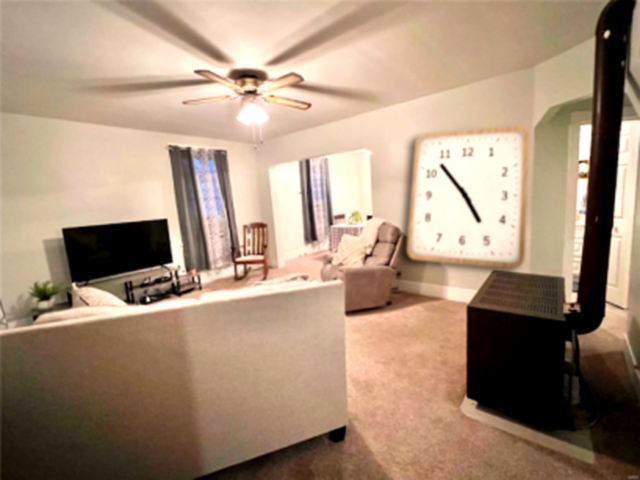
4h53
